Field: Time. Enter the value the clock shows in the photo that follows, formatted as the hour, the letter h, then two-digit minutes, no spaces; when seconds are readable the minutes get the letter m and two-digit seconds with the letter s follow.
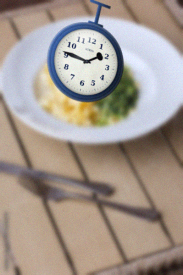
1h46
